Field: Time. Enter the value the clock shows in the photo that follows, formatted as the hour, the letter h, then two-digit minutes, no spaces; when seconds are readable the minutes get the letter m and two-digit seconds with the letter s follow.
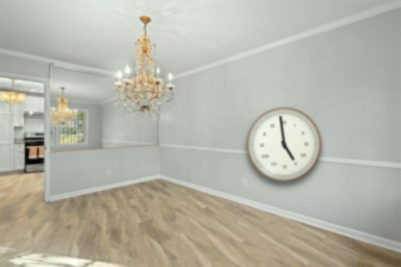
4h59
